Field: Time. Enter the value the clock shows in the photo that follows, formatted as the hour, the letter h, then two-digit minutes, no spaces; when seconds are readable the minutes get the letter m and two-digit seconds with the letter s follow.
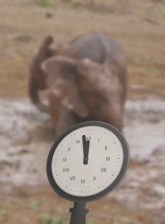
11h58
